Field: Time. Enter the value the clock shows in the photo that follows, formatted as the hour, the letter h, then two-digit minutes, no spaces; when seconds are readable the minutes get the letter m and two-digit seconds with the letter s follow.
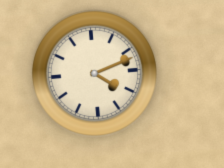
4h12
